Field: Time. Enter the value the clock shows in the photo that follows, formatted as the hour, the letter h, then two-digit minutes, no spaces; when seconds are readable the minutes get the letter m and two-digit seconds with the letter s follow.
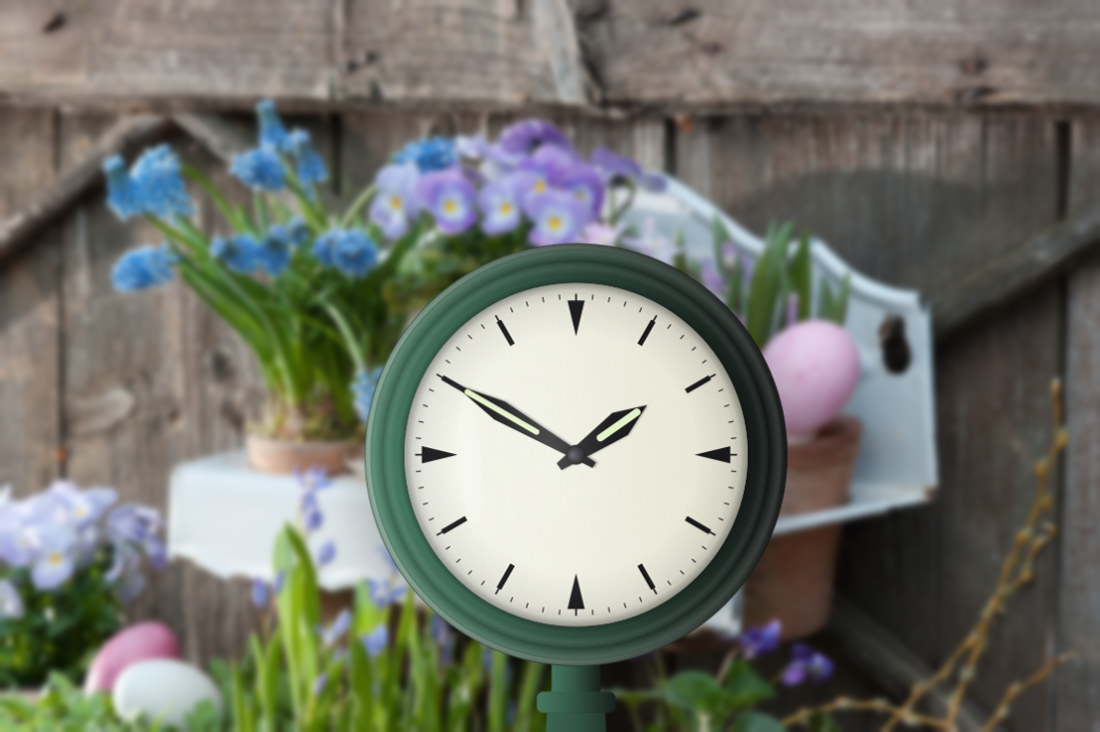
1h50
